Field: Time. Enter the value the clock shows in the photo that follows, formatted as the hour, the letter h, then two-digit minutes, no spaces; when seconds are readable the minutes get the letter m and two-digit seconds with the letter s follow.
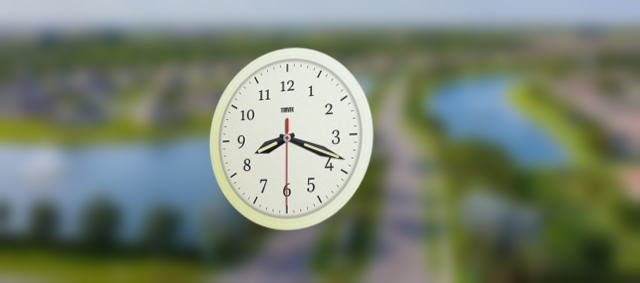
8h18m30s
